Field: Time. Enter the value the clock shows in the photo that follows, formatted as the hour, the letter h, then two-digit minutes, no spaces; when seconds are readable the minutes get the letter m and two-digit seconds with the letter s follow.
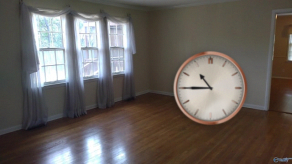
10h45
